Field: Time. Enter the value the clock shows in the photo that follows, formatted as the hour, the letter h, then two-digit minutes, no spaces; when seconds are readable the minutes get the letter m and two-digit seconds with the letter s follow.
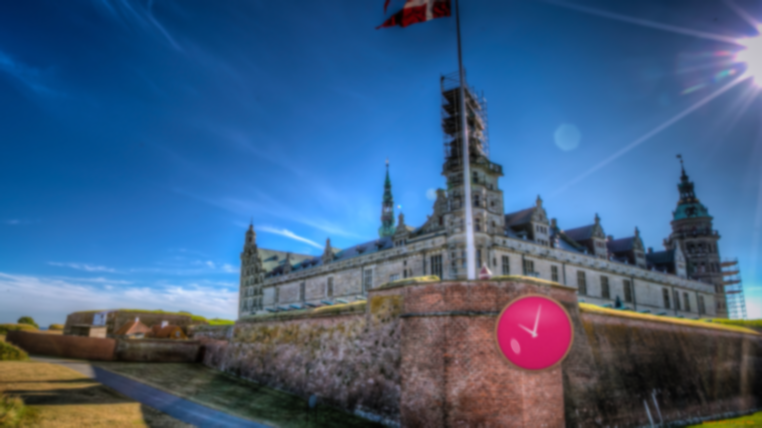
10h02
